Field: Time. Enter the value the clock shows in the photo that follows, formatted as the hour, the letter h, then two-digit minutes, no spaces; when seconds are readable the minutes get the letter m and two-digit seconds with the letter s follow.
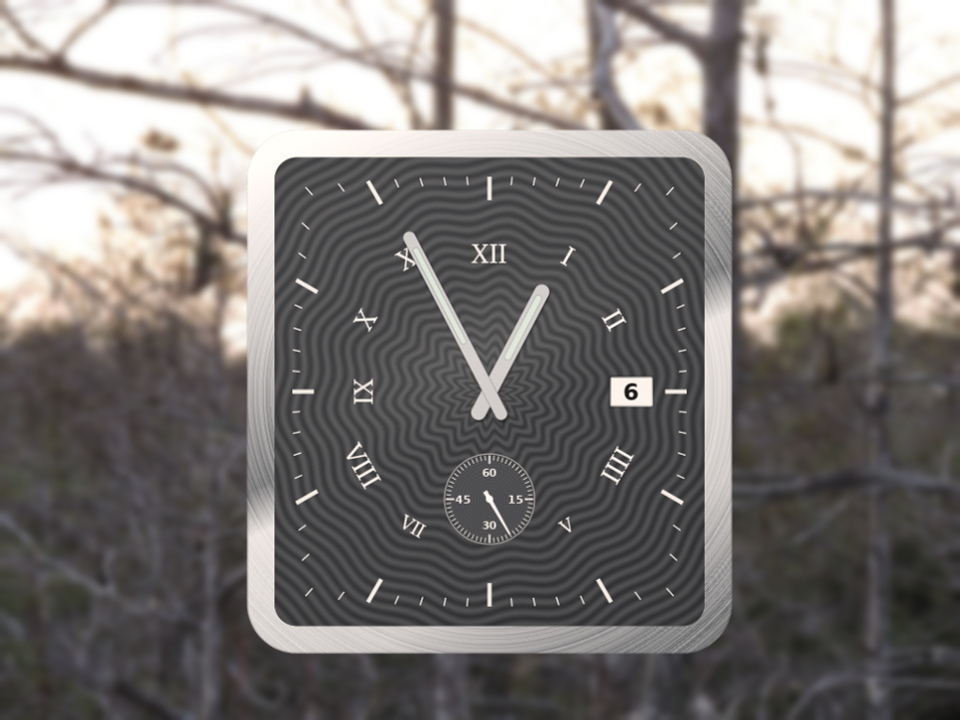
12h55m25s
